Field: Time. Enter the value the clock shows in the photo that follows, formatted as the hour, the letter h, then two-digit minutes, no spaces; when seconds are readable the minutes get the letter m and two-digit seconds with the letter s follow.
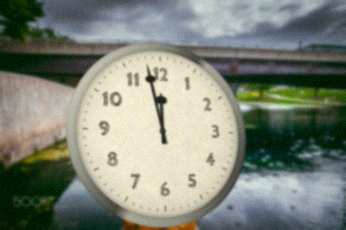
11h58
